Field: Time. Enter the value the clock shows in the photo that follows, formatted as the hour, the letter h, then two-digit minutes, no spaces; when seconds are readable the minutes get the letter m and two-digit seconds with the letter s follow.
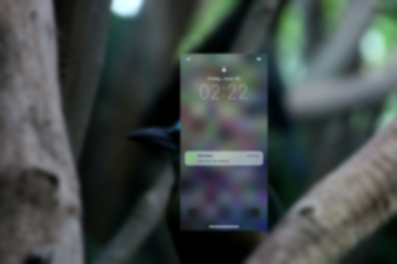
2h22
